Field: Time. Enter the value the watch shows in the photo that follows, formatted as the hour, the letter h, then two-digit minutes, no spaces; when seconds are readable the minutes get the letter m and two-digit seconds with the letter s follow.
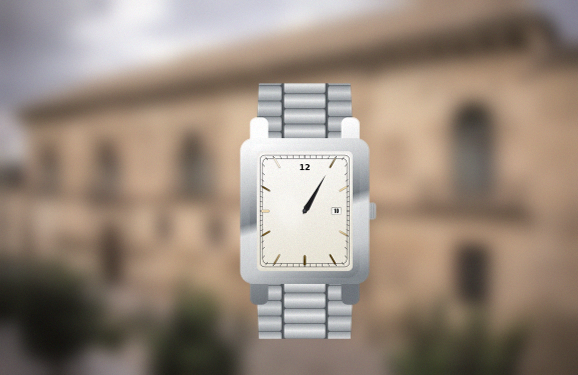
1h05
